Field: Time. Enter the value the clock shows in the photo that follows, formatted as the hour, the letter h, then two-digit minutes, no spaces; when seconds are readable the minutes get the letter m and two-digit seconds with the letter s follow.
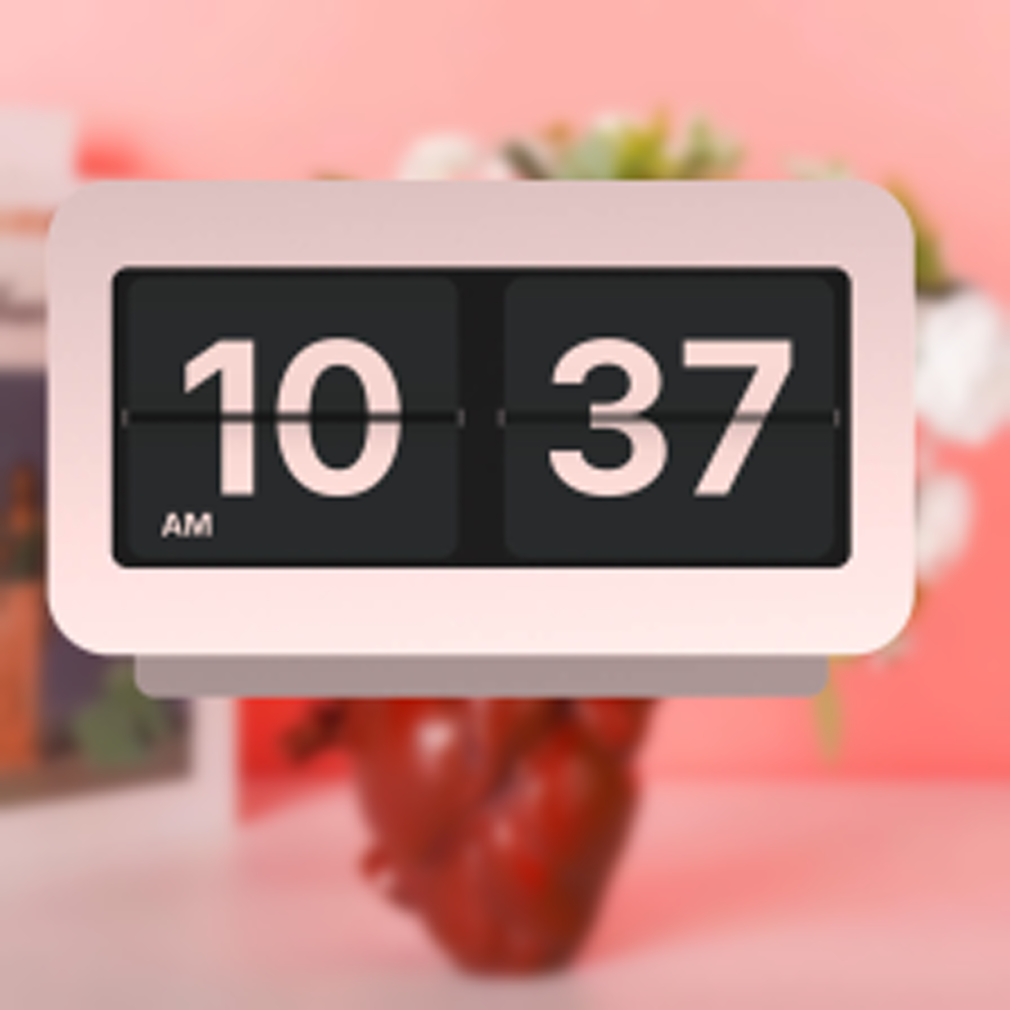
10h37
